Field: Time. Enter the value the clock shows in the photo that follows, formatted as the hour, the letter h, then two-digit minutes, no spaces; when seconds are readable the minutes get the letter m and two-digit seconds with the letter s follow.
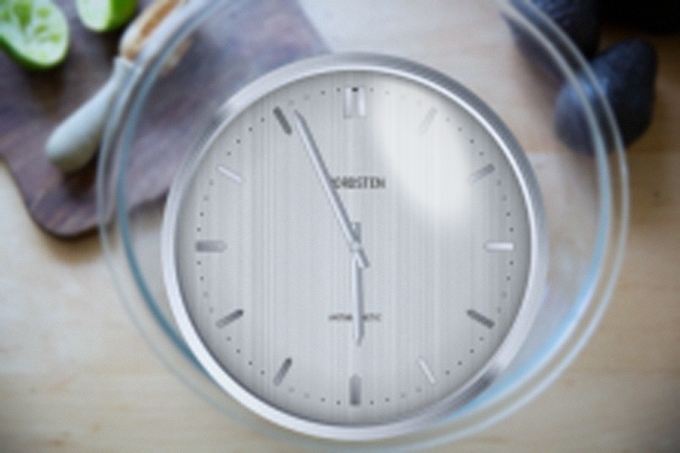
5h56
